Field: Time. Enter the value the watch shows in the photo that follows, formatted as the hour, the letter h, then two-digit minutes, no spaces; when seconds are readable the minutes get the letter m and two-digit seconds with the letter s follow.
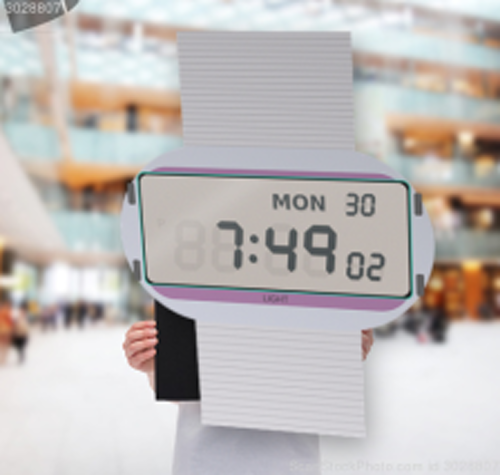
7h49m02s
